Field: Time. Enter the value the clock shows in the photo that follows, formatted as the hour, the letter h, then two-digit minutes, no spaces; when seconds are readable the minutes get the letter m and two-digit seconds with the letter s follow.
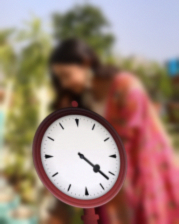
4h22
